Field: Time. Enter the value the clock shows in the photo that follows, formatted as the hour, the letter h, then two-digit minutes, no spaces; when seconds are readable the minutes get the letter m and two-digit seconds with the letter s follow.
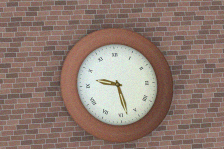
9h28
